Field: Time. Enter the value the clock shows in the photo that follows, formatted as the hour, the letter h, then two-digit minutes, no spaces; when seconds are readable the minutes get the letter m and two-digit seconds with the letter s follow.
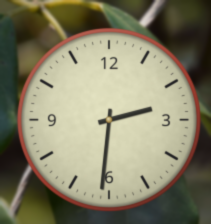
2h31
